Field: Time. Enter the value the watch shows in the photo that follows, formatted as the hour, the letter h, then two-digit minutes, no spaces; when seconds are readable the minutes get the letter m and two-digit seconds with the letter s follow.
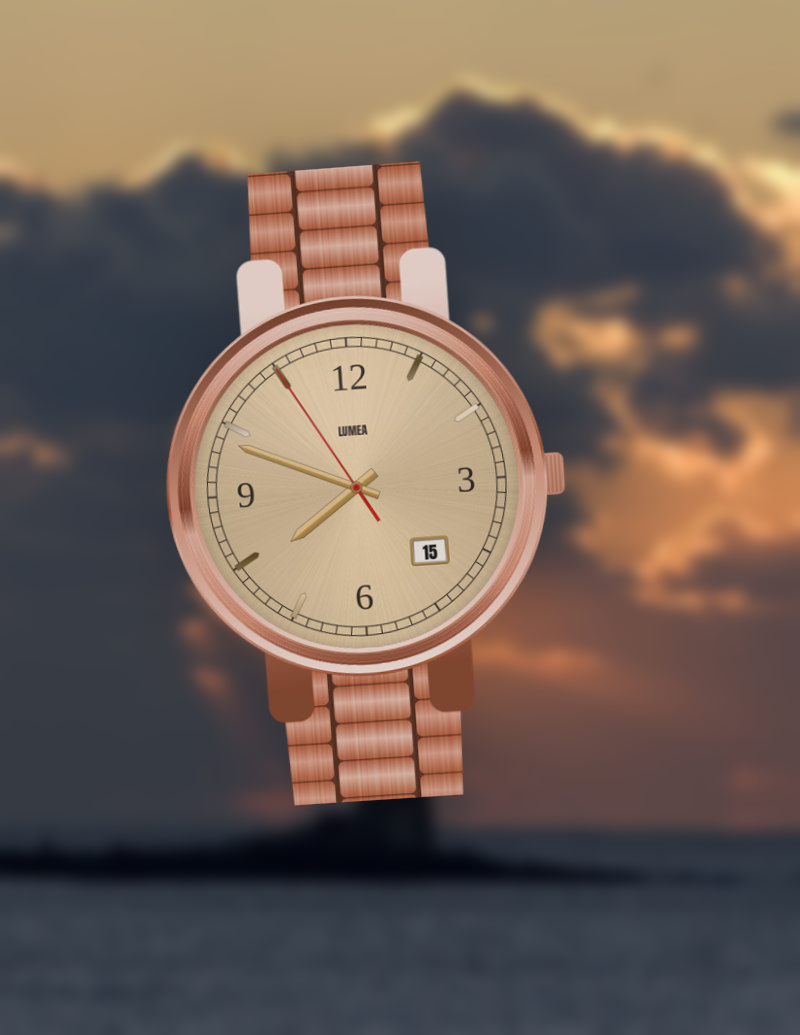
7h48m55s
